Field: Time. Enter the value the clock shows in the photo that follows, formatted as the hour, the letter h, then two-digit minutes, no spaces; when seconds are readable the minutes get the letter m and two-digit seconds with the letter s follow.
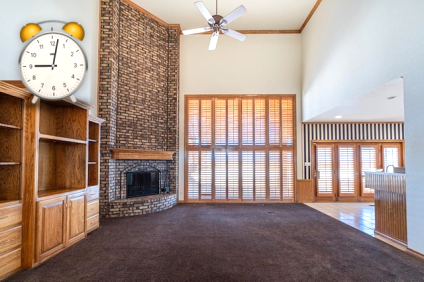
9h02
